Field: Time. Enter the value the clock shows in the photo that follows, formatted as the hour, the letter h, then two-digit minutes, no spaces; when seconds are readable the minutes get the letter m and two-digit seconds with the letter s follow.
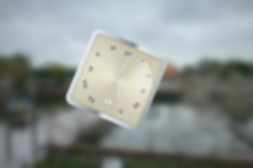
5h01
